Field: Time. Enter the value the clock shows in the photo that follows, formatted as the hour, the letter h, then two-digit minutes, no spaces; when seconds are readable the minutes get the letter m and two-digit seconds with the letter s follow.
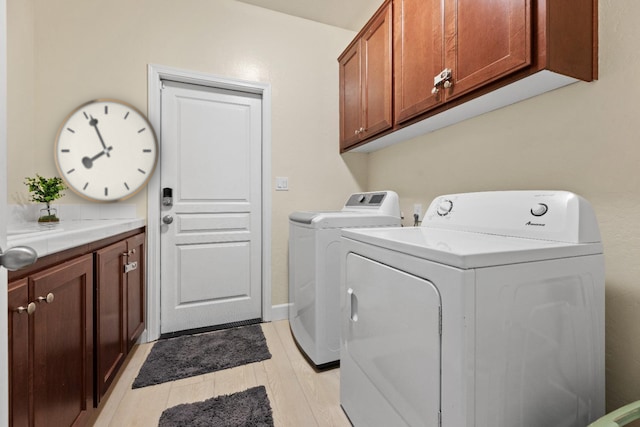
7h56
